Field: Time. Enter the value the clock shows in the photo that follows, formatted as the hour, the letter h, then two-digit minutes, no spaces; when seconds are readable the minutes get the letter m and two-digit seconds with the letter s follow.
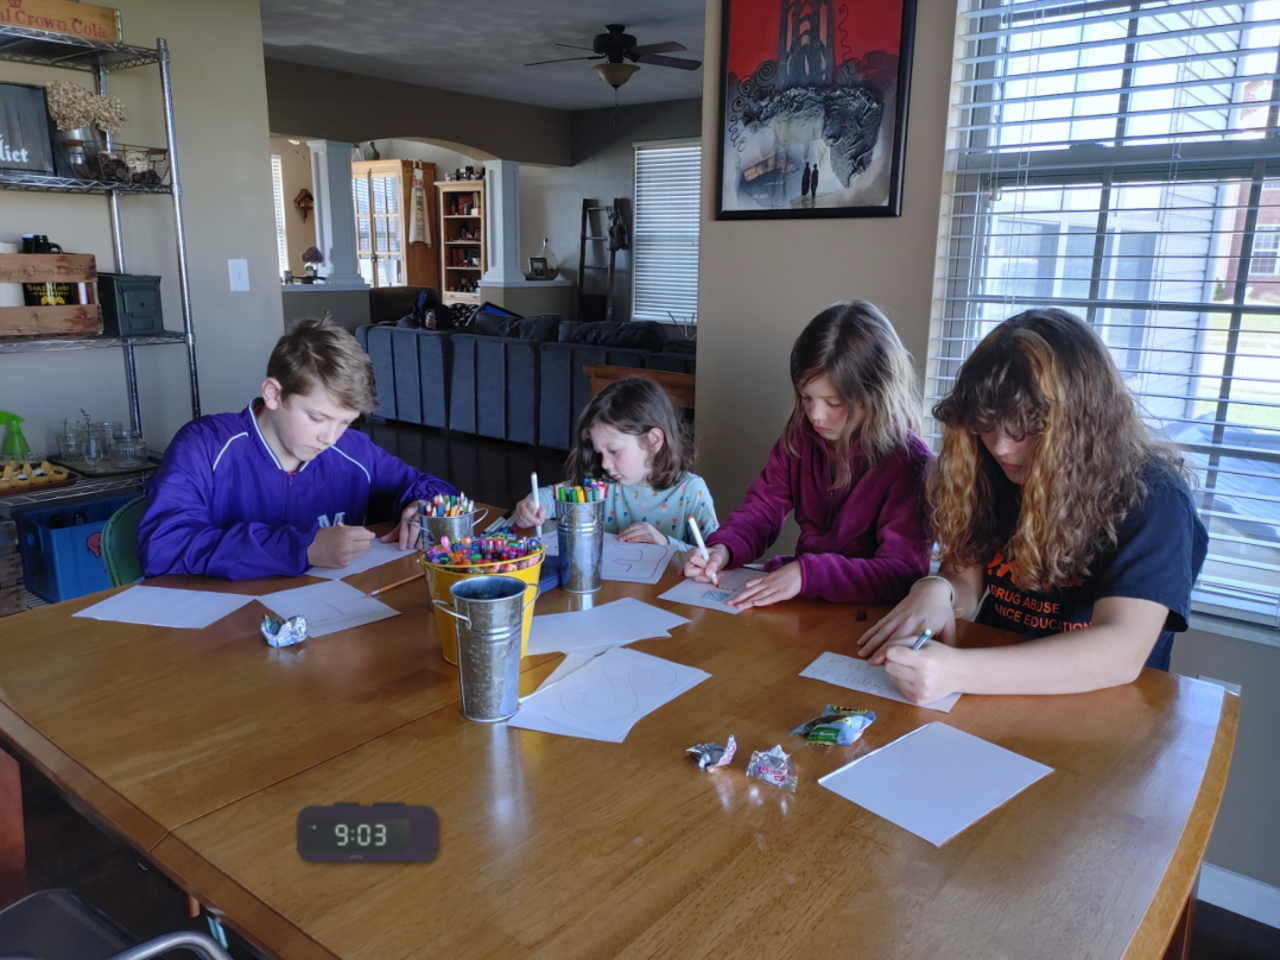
9h03
